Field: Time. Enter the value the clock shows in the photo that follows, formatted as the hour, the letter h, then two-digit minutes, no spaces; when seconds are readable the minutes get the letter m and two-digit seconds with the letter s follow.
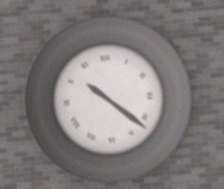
10h22
